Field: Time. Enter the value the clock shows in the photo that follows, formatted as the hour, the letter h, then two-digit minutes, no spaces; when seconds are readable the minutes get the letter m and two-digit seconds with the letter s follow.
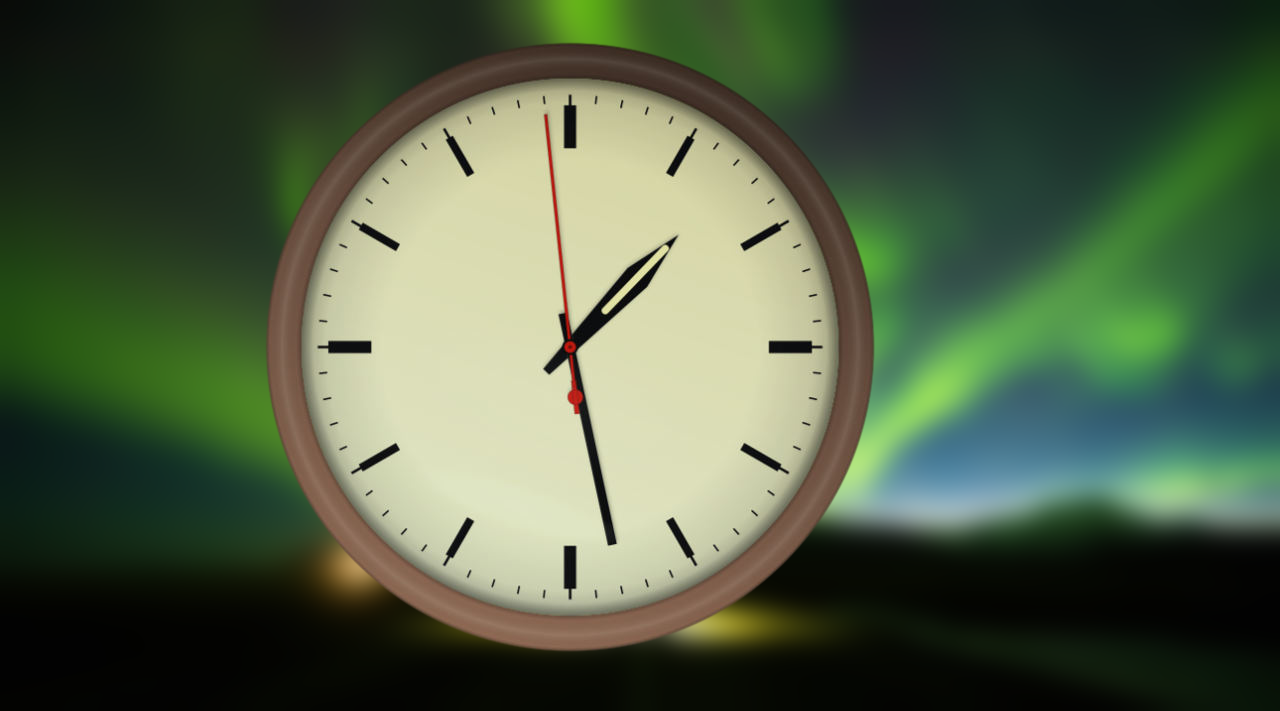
1h27m59s
